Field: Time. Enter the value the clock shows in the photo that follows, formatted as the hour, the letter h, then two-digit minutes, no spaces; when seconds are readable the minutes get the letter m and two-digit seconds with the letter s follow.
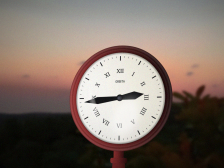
2h44
